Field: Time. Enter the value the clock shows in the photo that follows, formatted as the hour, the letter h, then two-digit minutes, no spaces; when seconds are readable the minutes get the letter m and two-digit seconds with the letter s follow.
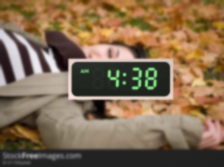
4h38
